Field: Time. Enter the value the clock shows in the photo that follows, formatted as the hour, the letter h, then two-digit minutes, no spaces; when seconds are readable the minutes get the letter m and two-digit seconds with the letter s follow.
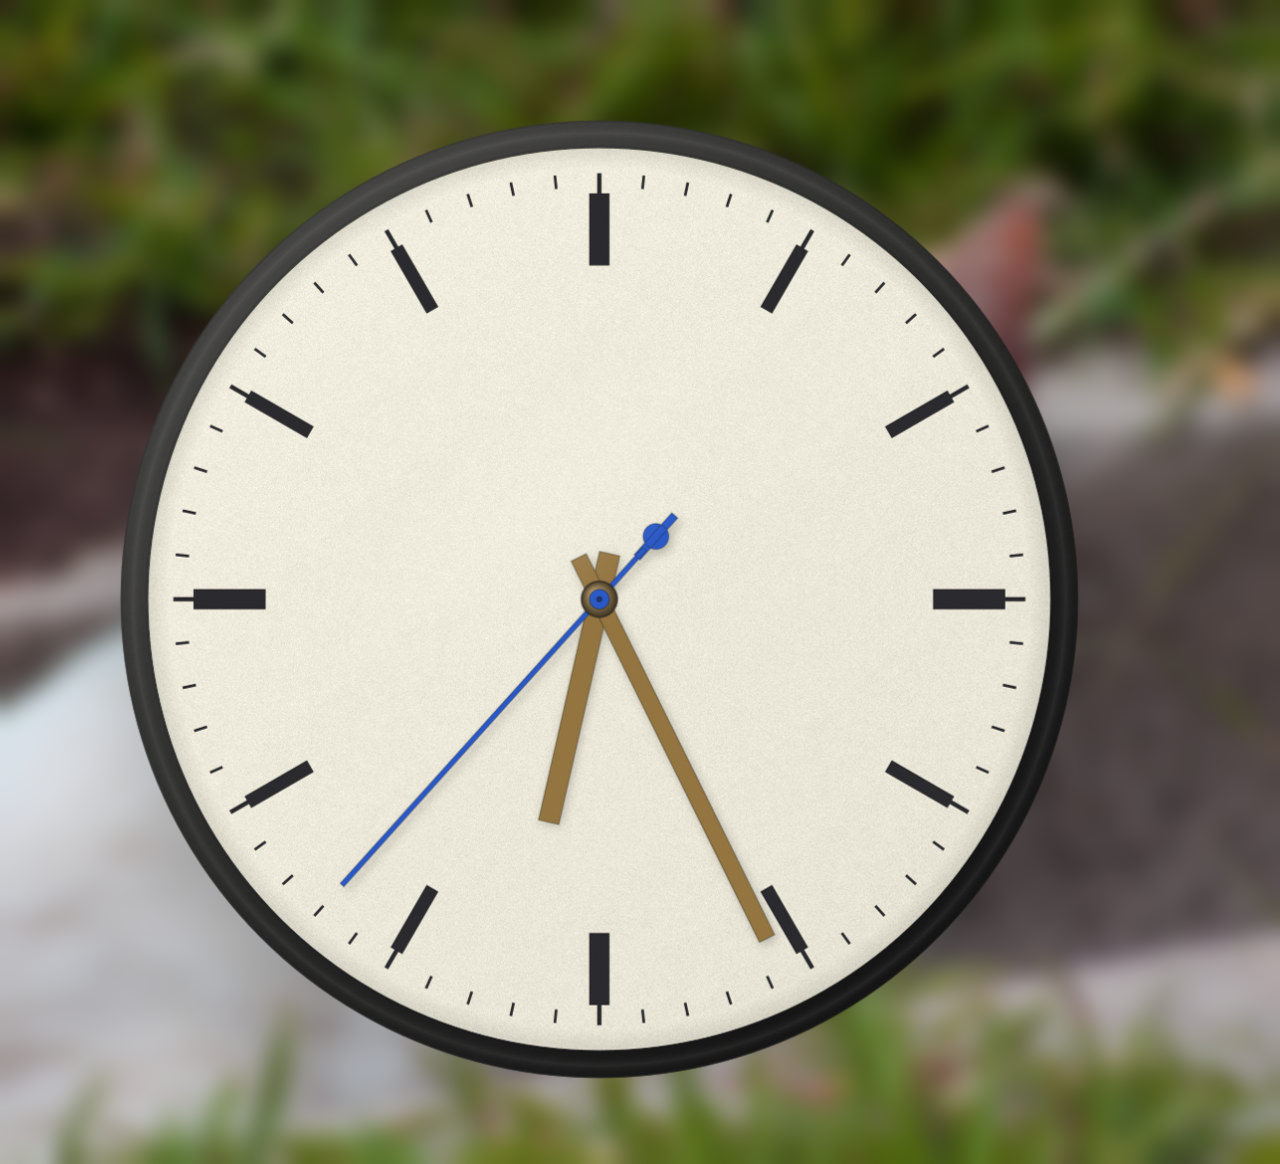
6h25m37s
